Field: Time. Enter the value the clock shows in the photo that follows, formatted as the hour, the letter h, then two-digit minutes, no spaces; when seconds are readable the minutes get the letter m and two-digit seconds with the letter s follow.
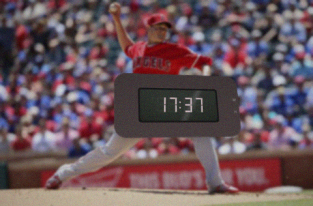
17h37
